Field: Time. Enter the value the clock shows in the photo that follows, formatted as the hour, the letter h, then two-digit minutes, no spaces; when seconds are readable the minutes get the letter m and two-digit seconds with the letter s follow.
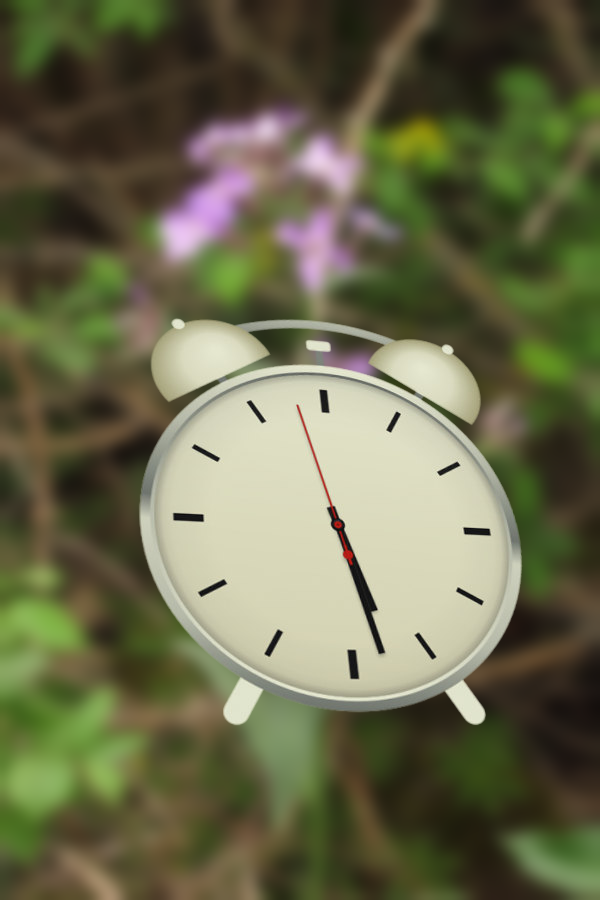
5h27m58s
